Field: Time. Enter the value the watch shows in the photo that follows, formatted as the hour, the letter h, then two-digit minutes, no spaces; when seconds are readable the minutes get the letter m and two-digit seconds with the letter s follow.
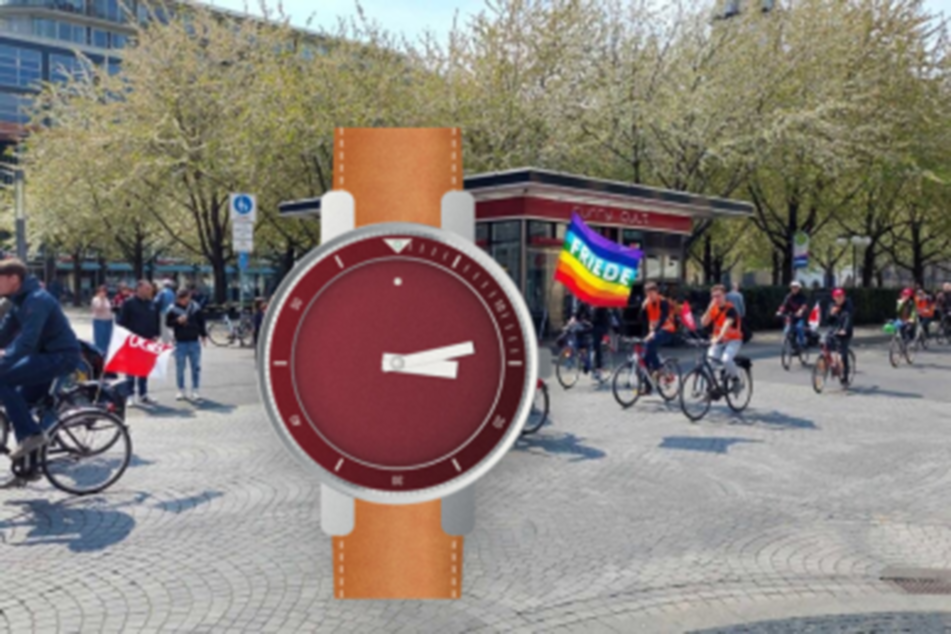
3h13
